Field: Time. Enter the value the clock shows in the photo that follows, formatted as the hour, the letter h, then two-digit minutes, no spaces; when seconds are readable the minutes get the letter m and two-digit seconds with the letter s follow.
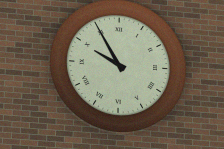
9h55
